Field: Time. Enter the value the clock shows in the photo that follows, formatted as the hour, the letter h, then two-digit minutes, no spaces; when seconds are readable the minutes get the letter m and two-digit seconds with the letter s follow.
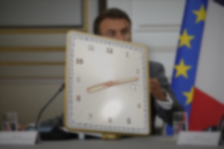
8h12
